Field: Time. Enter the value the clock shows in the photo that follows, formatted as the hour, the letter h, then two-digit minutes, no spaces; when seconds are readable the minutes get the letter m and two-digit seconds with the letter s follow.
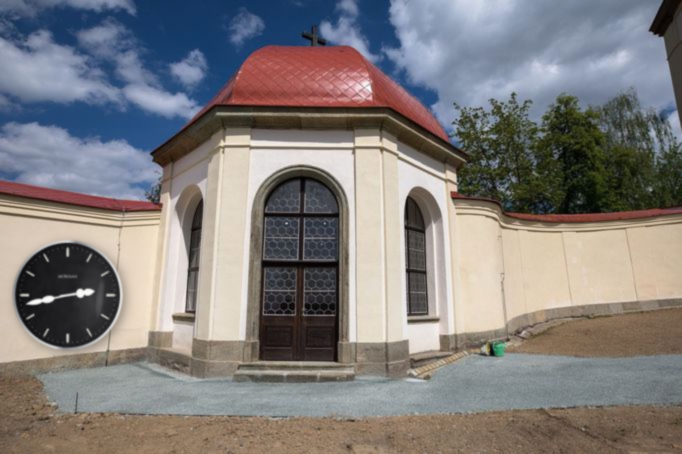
2h43
